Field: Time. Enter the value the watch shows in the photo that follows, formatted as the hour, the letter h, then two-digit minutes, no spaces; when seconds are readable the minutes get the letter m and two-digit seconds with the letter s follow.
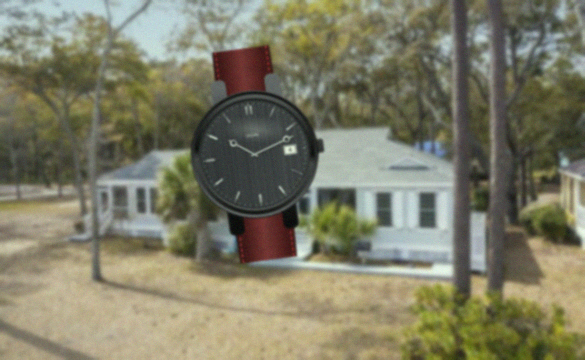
10h12
